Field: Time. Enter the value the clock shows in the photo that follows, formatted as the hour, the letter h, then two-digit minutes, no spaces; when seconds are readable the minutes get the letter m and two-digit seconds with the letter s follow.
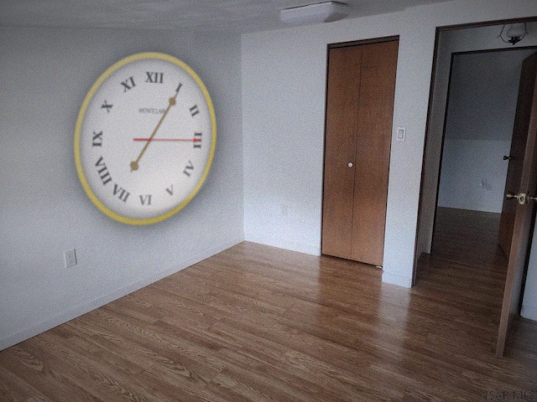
7h05m15s
